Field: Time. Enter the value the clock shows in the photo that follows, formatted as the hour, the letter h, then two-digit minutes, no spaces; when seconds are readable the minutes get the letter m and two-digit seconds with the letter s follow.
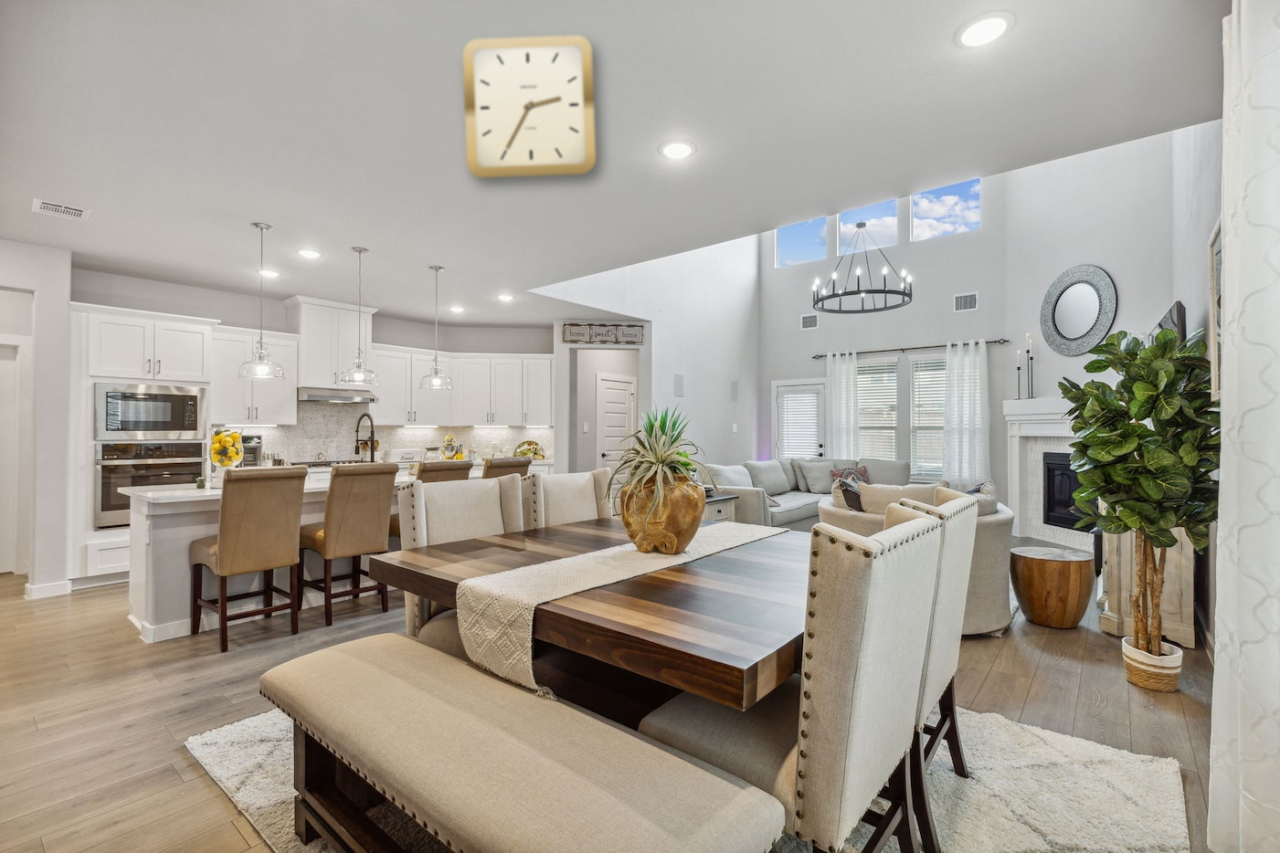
2h35
